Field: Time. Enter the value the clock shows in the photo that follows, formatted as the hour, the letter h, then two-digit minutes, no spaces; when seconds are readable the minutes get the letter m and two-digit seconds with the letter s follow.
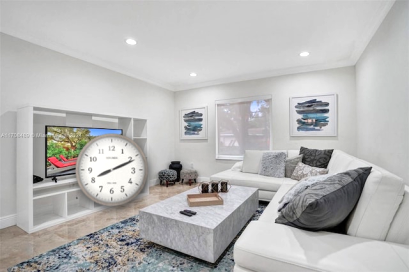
8h11
